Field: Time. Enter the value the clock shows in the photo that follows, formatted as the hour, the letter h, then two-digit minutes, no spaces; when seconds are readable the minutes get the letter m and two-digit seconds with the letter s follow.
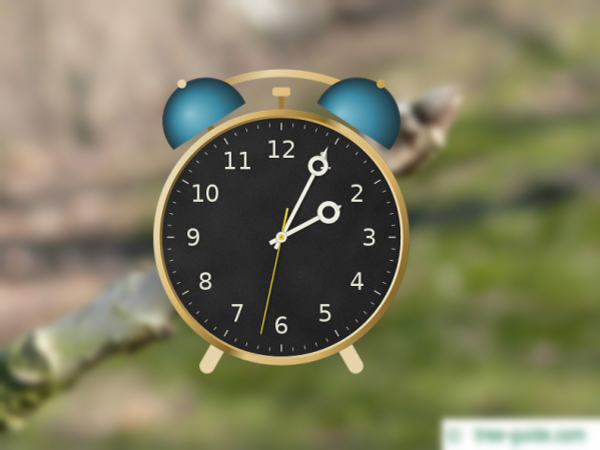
2h04m32s
